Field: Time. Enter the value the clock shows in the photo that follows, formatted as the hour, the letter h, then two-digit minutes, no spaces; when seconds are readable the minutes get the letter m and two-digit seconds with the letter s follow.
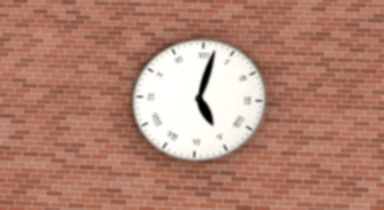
5h02
